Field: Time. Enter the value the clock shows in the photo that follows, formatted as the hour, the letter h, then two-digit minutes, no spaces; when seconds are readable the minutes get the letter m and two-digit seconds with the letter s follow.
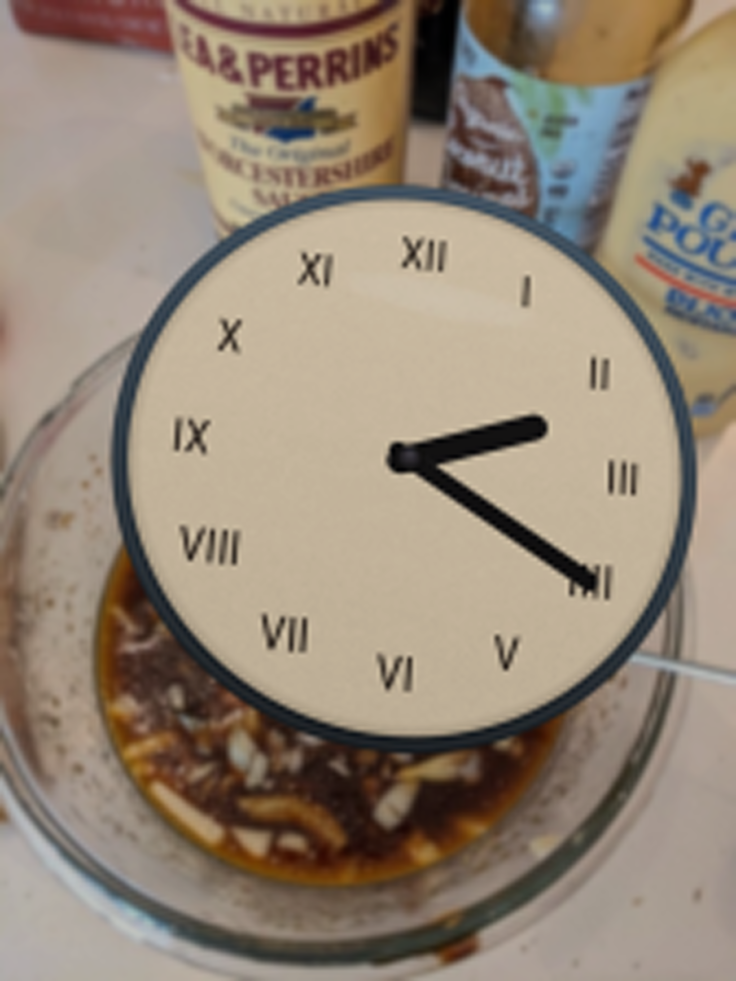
2h20
